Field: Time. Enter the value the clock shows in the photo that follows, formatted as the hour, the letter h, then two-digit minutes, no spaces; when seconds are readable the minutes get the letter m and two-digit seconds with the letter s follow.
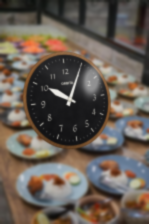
10h05
